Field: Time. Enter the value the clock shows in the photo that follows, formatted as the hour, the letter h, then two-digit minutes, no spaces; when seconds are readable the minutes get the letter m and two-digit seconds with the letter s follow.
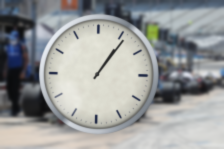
1h06
